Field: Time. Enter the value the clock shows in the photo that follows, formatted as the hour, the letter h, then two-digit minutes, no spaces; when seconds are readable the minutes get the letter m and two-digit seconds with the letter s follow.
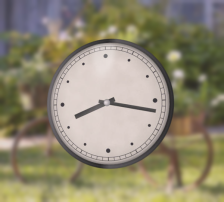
8h17
